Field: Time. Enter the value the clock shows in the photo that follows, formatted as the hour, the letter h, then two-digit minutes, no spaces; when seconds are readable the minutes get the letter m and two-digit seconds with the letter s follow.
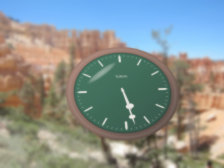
5h28
